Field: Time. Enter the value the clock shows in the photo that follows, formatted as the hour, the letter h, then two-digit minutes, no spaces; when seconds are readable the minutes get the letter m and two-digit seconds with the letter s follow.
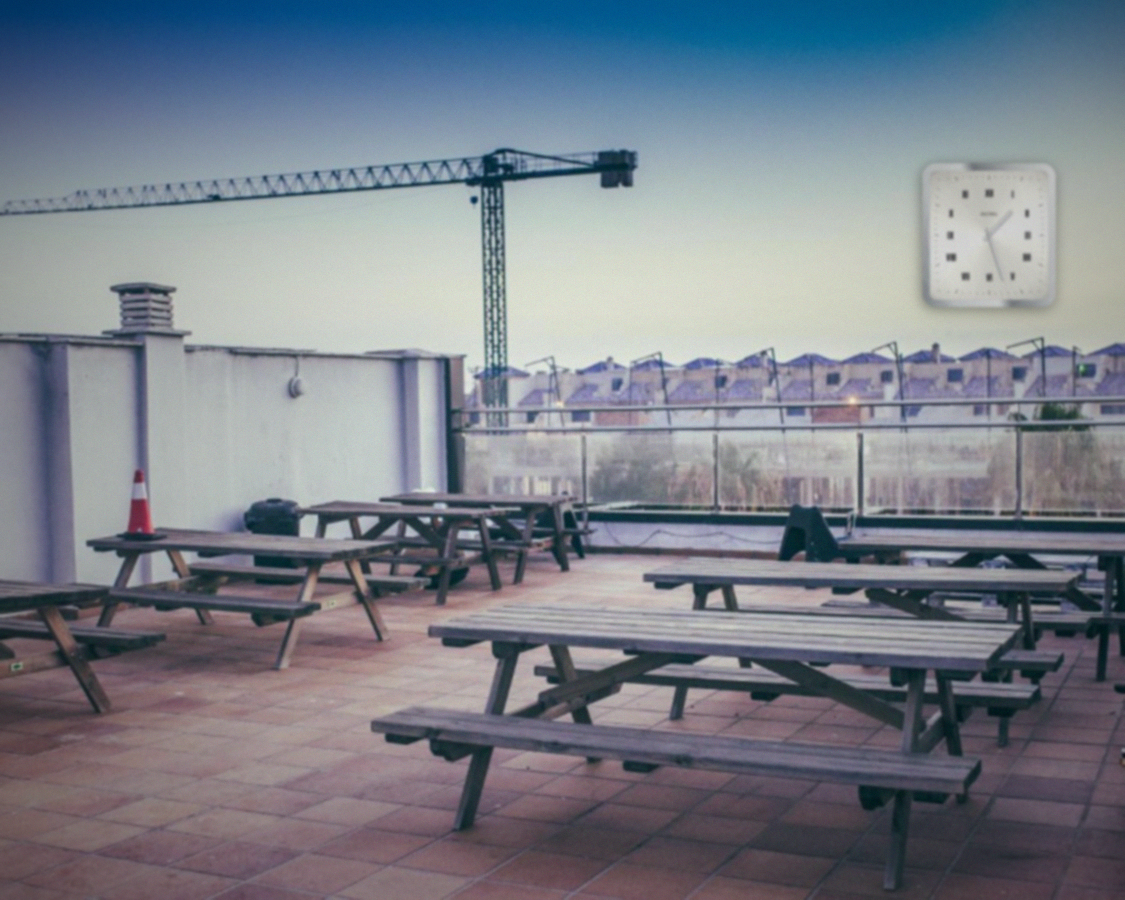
1h27
